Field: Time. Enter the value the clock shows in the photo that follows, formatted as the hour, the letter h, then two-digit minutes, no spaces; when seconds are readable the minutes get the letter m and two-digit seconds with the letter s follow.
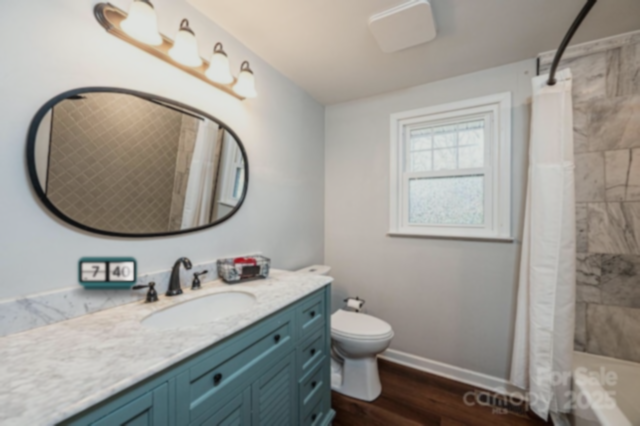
7h40
